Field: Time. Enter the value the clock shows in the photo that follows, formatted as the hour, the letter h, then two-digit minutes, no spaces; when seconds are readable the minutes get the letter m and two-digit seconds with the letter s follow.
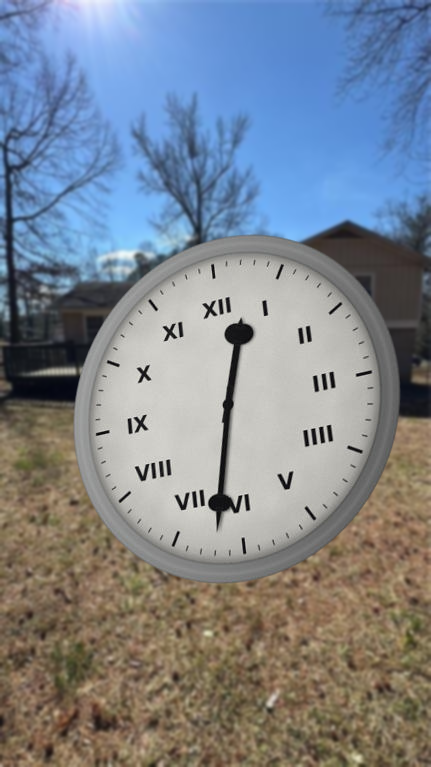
12h32
